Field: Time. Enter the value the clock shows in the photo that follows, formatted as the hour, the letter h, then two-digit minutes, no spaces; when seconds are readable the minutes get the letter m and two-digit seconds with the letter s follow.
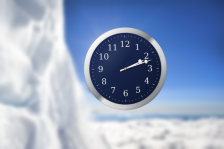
2h12
